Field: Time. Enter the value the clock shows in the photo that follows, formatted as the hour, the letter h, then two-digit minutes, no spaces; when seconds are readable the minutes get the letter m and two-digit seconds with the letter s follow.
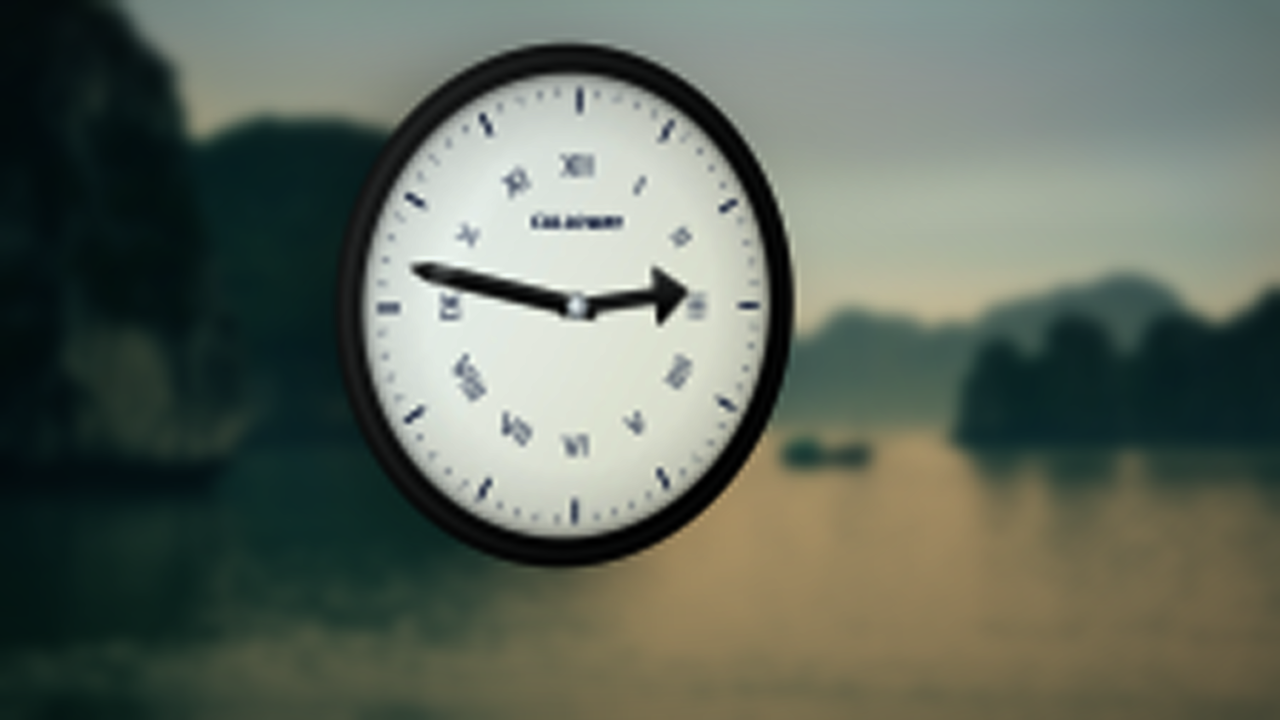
2h47
